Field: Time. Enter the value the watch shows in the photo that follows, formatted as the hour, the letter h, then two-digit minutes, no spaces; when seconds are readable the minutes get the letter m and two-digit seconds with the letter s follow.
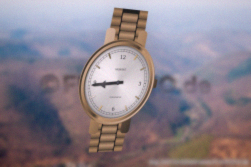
8h44
